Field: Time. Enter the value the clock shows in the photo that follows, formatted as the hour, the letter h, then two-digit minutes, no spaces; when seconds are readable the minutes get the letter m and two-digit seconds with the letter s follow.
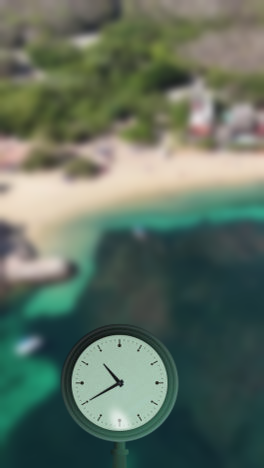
10h40
